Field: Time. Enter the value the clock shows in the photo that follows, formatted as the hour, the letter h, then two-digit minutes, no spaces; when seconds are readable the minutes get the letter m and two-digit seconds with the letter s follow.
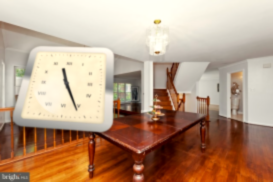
11h26
